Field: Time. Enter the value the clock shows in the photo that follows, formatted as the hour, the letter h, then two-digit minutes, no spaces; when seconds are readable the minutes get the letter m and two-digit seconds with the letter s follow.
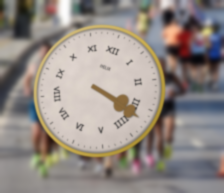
3h17
